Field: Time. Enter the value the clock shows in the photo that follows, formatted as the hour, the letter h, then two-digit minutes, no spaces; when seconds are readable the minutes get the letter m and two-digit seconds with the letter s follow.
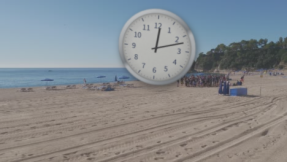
12h12
